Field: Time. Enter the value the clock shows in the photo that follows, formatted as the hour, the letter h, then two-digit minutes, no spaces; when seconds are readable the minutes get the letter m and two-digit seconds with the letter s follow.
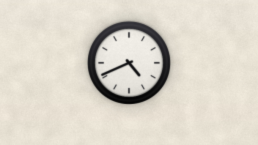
4h41
